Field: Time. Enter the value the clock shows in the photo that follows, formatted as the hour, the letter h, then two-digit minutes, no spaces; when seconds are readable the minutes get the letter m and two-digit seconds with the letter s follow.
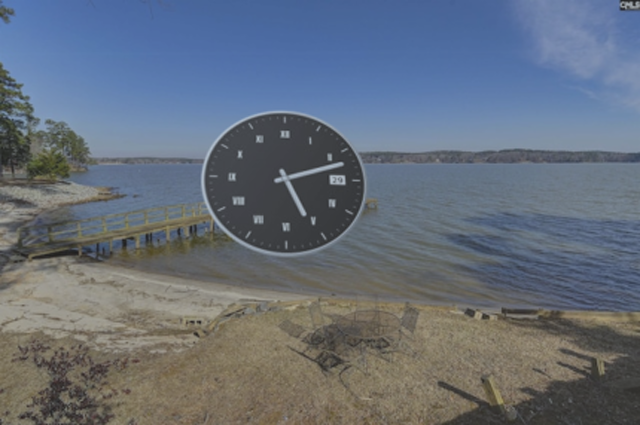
5h12
